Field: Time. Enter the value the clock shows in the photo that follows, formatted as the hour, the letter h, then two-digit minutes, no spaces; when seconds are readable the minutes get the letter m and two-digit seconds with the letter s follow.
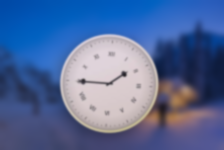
1h45
